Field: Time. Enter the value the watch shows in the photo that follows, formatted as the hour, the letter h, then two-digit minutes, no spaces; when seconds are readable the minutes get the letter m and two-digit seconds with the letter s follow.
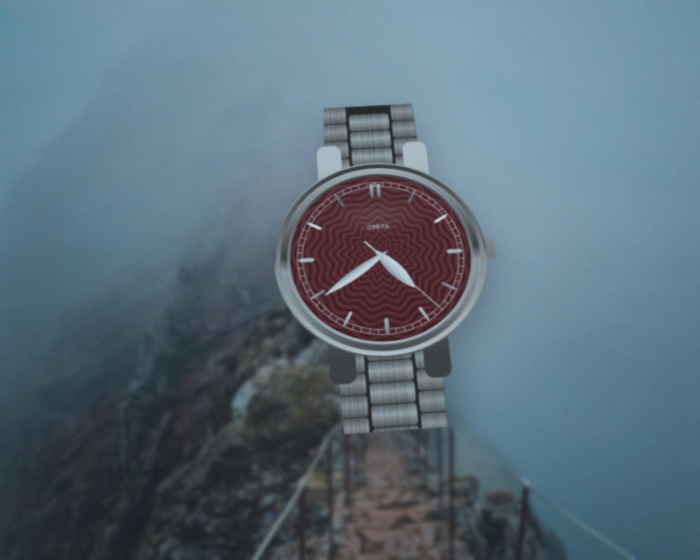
4h39m23s
